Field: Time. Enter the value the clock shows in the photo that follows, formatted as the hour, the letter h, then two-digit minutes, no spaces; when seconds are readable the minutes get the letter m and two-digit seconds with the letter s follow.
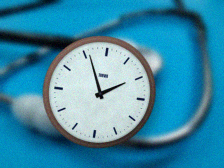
1h56
